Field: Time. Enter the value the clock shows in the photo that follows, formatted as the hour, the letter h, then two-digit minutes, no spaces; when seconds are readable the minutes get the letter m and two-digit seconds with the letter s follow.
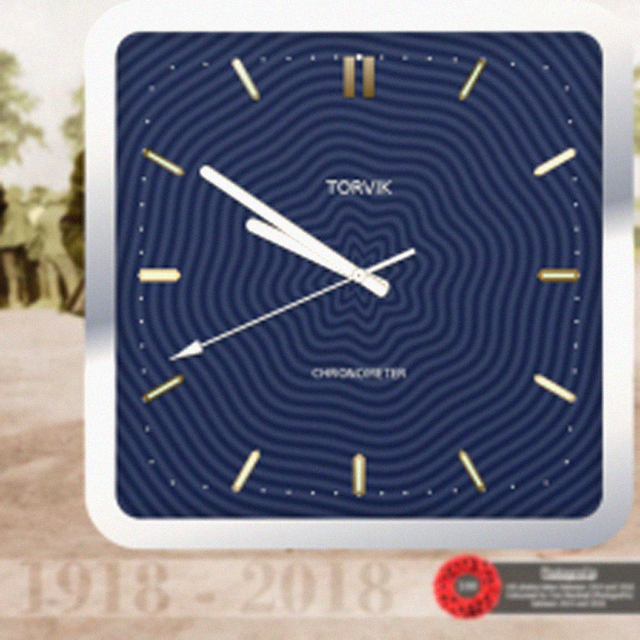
9h50m41s
